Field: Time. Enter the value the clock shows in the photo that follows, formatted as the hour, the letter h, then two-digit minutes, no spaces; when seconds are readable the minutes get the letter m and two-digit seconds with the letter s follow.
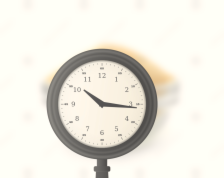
10h16
